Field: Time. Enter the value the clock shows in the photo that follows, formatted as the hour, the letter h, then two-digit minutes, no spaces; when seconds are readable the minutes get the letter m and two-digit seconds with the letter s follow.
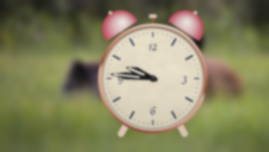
9h46
